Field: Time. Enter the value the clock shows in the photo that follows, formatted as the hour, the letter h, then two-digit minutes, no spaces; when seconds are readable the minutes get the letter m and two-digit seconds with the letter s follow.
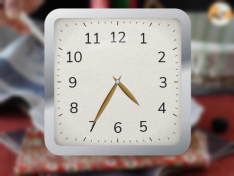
4h35
